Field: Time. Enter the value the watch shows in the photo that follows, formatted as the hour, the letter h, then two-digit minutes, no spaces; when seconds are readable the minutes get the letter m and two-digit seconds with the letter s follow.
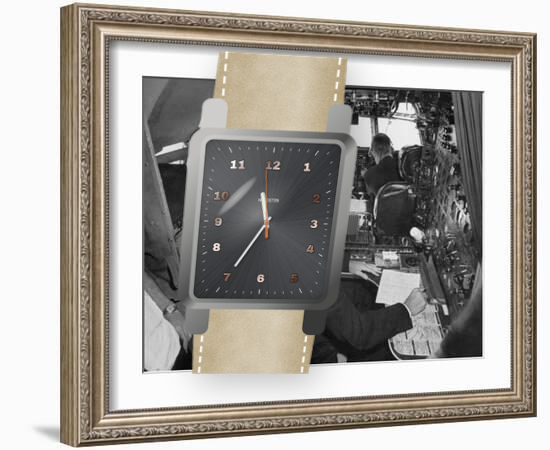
11h34m59s
